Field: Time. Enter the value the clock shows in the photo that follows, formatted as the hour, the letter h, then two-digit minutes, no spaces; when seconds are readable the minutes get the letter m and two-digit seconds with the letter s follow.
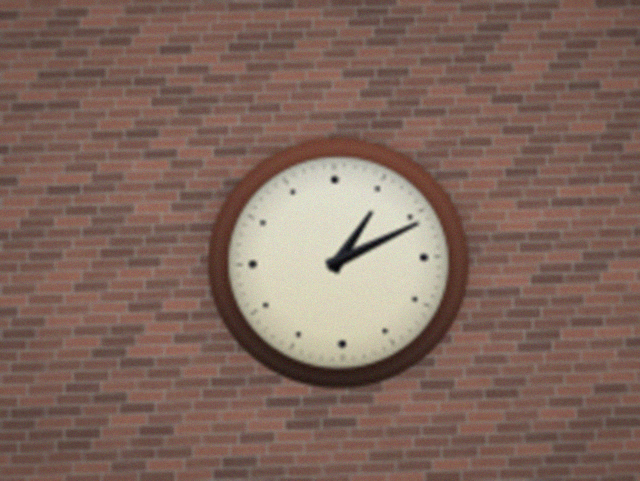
1h11
